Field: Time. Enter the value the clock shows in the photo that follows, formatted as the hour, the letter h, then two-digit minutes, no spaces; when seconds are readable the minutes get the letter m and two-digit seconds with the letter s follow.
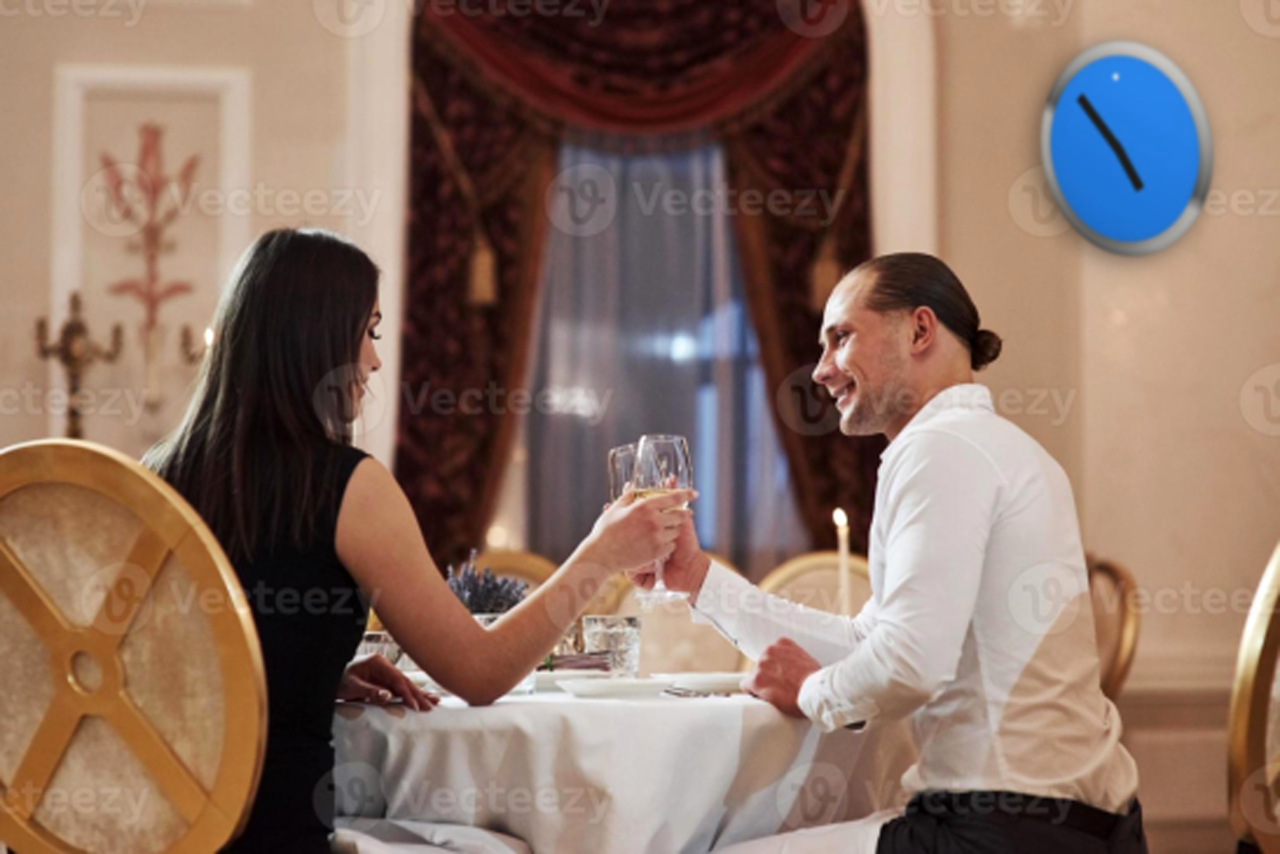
4h53
